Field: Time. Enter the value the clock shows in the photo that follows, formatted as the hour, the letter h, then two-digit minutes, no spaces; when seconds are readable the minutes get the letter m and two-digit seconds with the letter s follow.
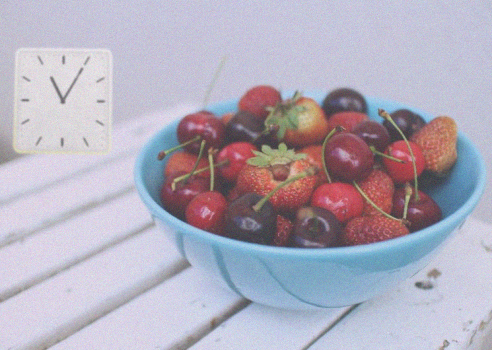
11h05
